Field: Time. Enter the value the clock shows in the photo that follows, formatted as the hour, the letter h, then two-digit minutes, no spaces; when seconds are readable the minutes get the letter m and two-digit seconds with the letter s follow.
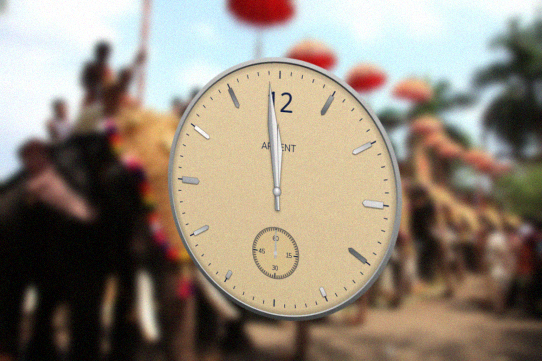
11h59
